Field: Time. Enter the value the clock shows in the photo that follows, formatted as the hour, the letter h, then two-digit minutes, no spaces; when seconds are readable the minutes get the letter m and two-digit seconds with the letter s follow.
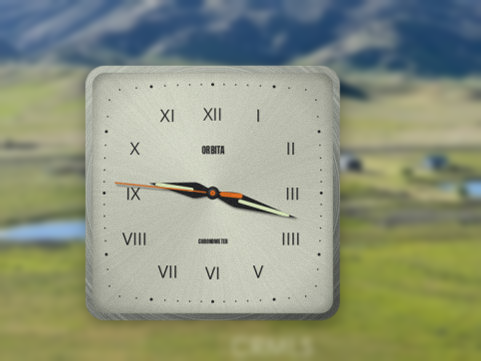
9h17m46s
